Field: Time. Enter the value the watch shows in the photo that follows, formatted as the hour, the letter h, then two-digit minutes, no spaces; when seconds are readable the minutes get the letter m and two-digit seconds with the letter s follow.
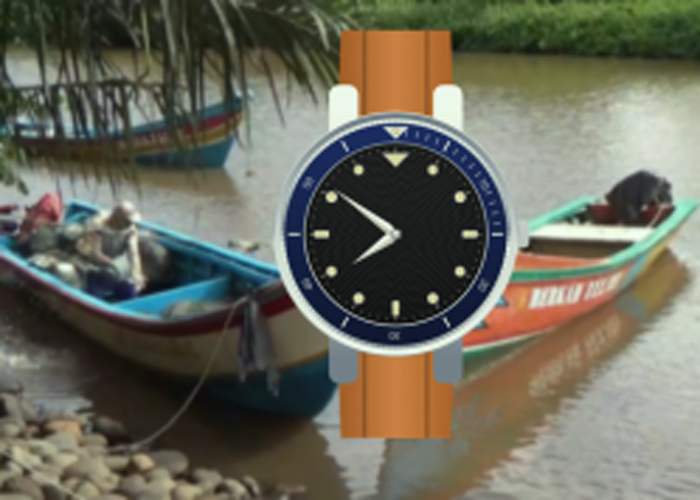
7h51
